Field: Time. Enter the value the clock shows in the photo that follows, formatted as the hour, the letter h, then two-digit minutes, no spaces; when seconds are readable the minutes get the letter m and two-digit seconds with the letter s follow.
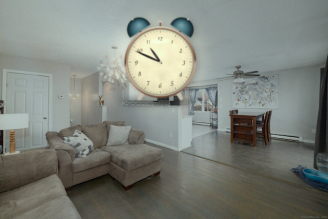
10h49
